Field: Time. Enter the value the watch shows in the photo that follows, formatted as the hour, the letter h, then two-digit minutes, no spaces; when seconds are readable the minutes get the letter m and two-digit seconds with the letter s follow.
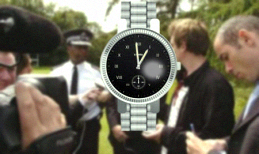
12h59
